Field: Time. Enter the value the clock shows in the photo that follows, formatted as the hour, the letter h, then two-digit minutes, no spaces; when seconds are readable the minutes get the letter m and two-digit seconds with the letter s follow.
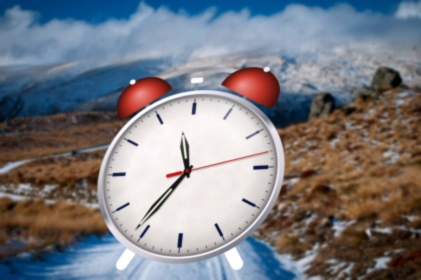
11h36m13s
